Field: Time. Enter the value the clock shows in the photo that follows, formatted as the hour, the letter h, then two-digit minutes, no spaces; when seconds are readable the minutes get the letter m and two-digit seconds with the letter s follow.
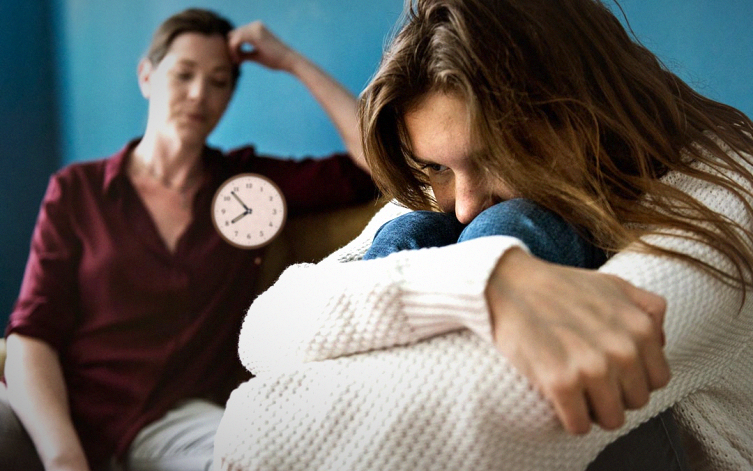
7h53
